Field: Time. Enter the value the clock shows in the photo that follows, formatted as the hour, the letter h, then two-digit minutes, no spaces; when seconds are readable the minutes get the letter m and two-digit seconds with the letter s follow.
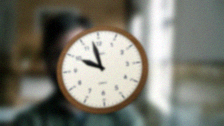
9h58
